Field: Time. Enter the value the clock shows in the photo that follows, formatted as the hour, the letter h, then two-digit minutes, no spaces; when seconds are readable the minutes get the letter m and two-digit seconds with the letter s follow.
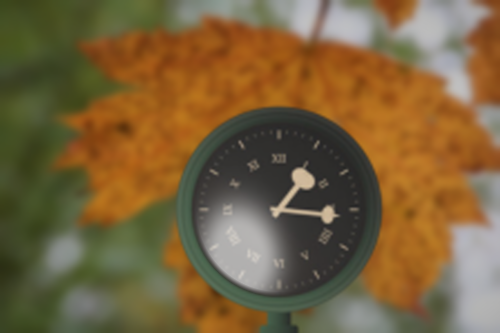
1h16
